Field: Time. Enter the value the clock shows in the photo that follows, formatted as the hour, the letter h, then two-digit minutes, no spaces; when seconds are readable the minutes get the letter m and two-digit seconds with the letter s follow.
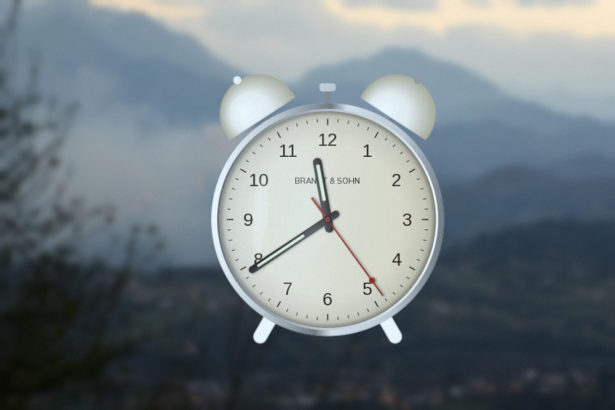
11h39m24s
